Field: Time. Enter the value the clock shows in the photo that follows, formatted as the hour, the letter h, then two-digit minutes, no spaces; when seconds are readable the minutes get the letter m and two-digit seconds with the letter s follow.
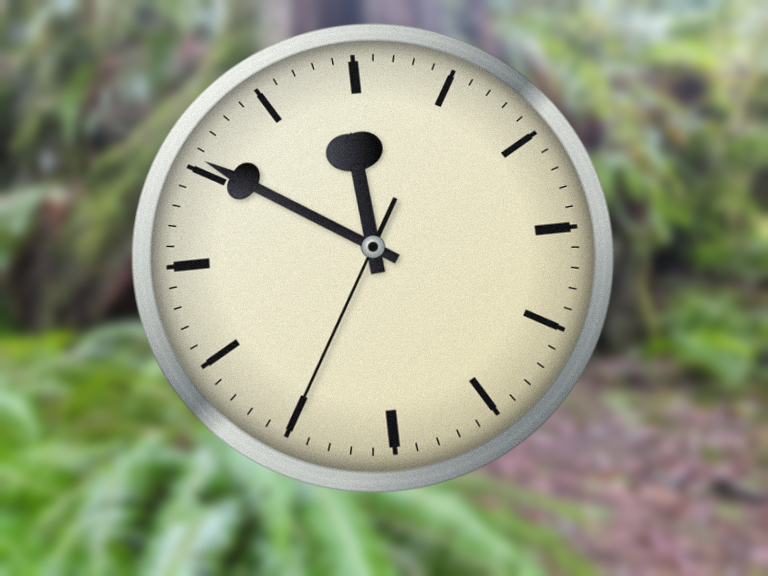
11h50m35s
